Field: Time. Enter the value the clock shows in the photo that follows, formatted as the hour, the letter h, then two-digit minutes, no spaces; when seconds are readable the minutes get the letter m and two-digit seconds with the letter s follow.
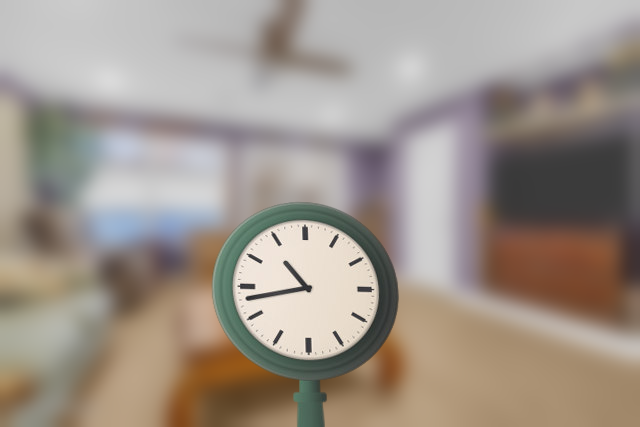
10h43
